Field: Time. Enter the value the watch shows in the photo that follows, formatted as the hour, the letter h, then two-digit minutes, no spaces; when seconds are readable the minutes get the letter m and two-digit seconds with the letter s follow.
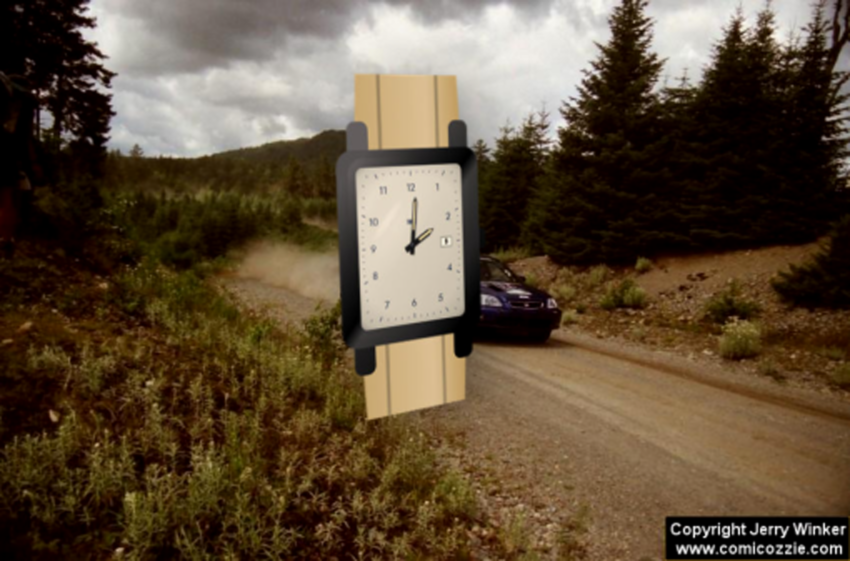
2h01
